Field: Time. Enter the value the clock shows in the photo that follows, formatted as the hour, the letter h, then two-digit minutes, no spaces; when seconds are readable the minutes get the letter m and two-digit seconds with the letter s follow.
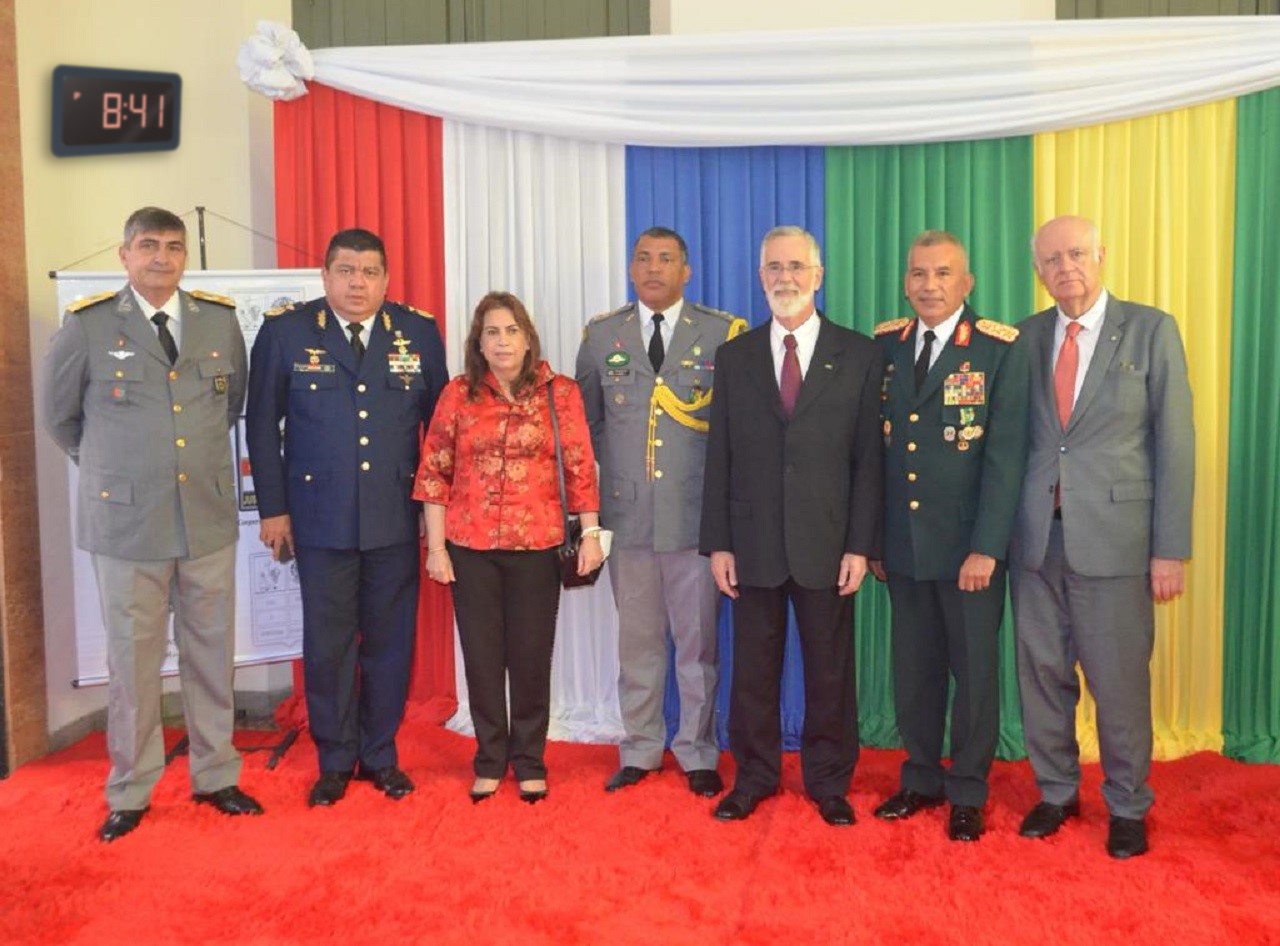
8h41
